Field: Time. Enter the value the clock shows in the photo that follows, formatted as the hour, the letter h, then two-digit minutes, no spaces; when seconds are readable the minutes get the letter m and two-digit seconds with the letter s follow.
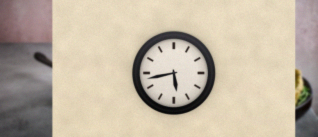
5h43
